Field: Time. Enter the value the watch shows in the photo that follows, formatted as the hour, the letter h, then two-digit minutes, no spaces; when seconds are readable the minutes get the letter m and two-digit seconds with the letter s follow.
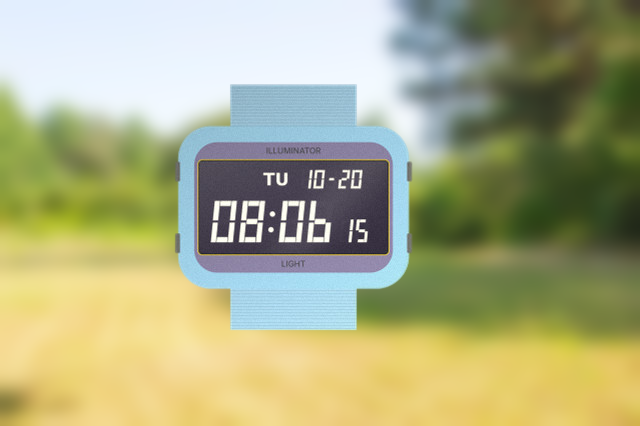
8h06m15s
